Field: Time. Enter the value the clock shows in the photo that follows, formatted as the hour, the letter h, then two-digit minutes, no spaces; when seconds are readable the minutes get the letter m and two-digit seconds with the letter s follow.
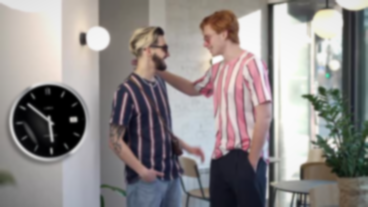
5h52
